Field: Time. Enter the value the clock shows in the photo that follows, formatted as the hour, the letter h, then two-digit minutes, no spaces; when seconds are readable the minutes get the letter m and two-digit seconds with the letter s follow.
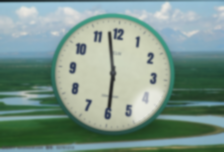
5h58
